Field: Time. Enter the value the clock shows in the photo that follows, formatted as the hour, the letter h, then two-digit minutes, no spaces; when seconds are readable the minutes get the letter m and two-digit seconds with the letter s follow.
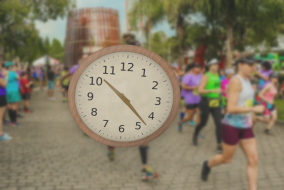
10h23
